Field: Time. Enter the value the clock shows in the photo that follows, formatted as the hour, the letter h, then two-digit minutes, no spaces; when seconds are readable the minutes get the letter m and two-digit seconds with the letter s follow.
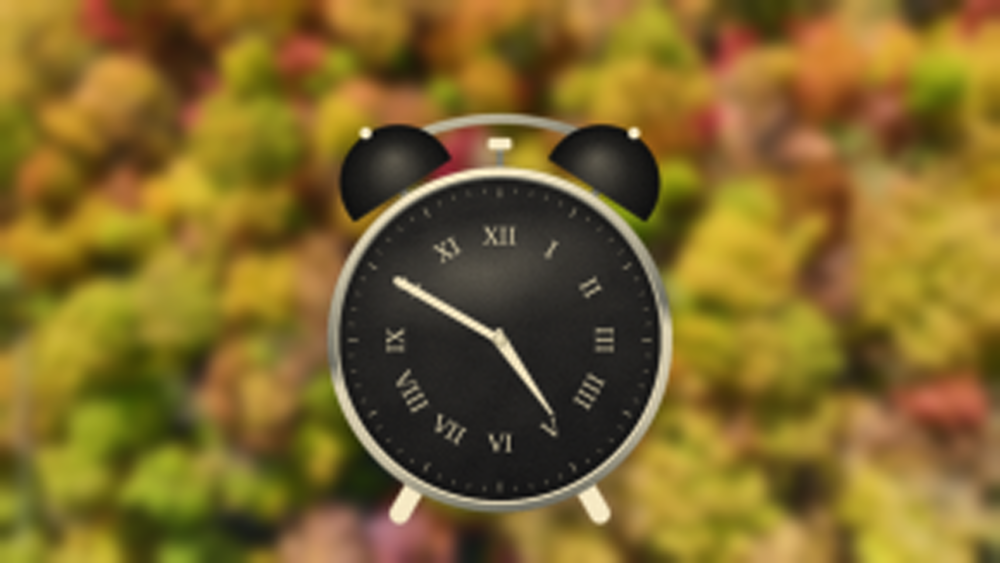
4h50
